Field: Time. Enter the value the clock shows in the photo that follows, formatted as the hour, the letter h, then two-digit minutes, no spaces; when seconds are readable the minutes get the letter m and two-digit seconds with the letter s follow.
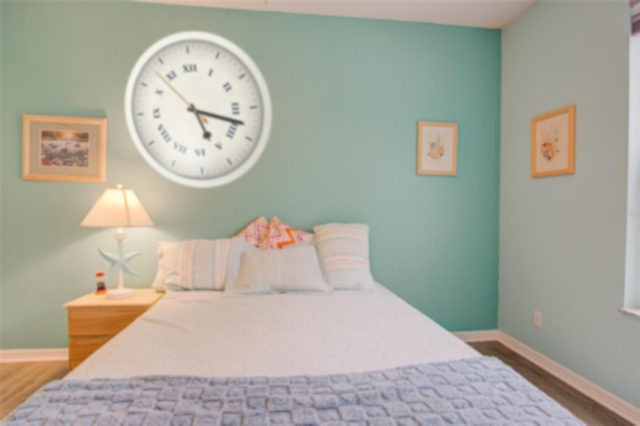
5h17m53s
